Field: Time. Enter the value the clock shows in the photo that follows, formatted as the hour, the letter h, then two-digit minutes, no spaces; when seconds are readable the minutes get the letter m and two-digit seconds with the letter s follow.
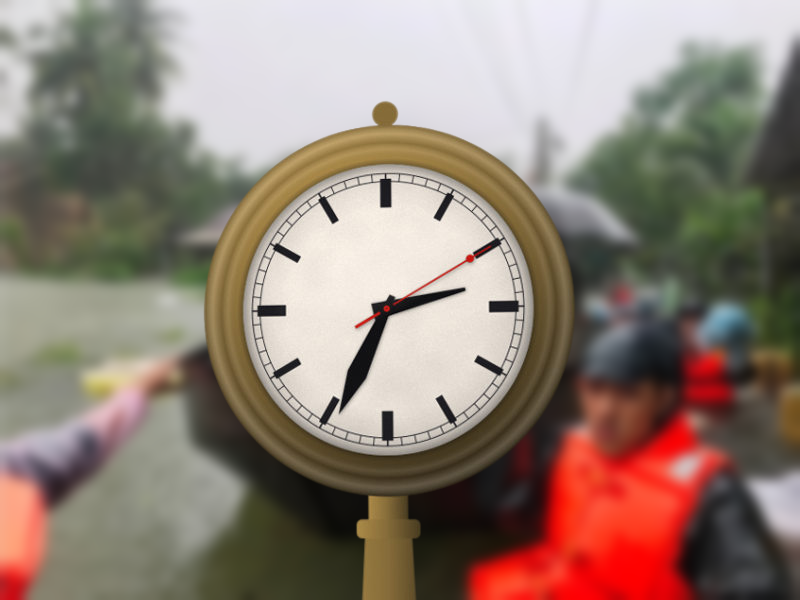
2h34m10s
